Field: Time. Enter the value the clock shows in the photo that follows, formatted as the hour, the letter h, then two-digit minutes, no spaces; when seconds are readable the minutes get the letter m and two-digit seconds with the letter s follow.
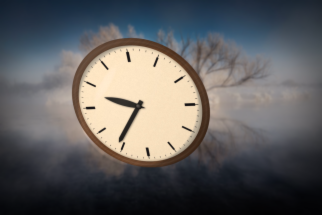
9h36
